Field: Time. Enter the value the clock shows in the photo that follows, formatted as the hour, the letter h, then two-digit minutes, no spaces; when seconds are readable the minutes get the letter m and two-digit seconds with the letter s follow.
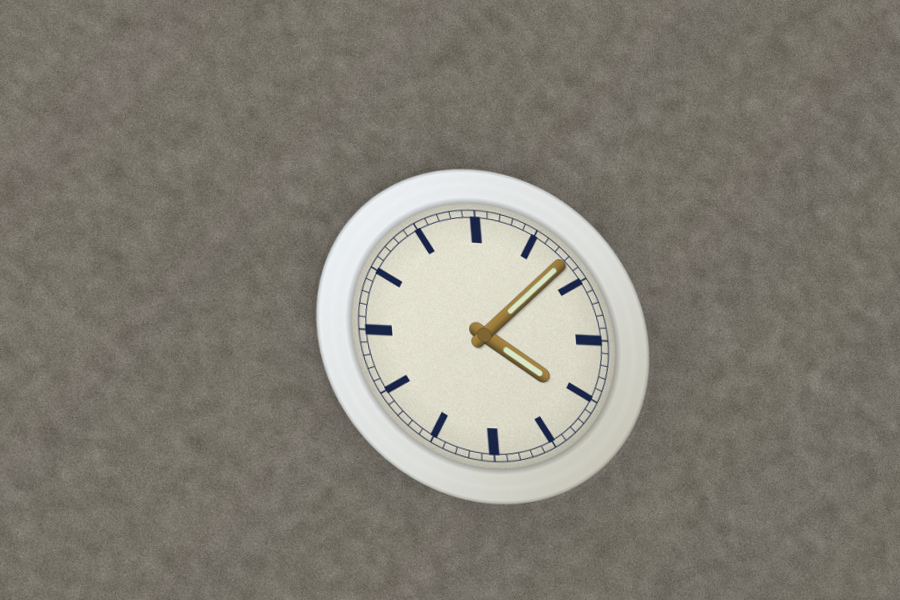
4h08
